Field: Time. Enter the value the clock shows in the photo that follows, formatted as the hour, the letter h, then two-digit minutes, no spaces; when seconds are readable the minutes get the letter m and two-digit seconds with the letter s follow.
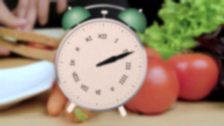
2h11
